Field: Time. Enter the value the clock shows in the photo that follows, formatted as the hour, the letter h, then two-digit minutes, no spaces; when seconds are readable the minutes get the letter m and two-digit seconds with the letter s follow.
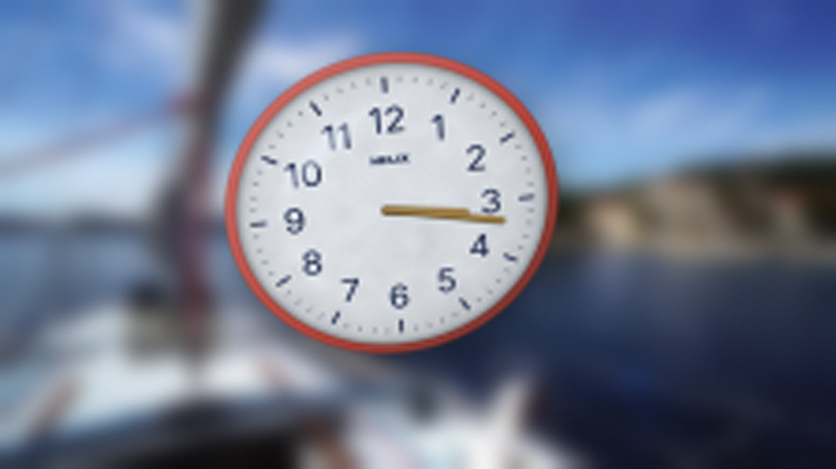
3h17
